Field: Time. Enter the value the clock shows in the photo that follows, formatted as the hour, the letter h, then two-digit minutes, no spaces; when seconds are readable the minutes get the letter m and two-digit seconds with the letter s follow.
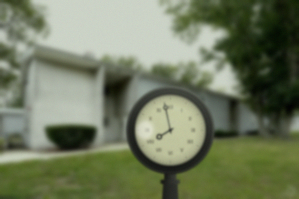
7h58
